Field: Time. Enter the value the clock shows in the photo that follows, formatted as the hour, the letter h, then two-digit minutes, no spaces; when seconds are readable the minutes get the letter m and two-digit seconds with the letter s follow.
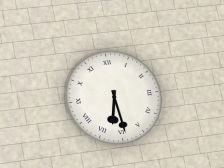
6h29
